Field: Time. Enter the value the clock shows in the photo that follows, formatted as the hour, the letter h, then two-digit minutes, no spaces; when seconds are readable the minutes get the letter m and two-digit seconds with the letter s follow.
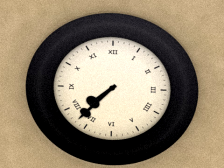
7h37
